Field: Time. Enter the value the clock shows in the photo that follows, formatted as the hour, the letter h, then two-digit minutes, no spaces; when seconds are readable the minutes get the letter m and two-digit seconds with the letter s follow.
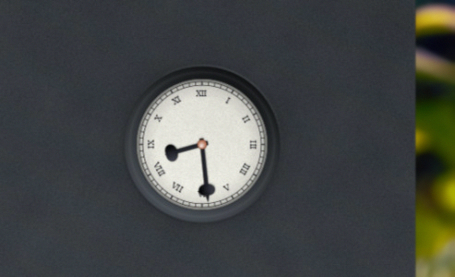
8h29
